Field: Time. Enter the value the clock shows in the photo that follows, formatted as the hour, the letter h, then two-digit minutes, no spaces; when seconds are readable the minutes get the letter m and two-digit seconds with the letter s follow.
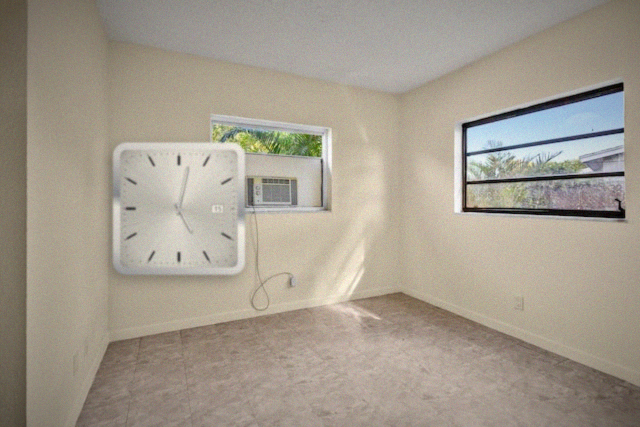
5h02
